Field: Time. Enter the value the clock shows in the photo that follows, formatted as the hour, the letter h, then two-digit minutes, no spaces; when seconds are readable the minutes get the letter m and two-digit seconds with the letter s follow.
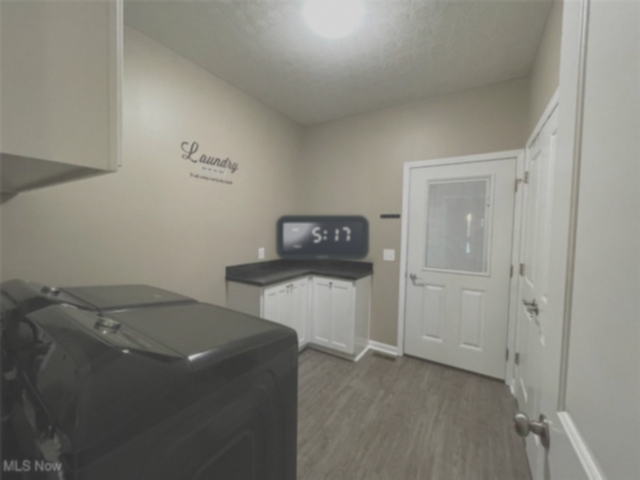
5h17
